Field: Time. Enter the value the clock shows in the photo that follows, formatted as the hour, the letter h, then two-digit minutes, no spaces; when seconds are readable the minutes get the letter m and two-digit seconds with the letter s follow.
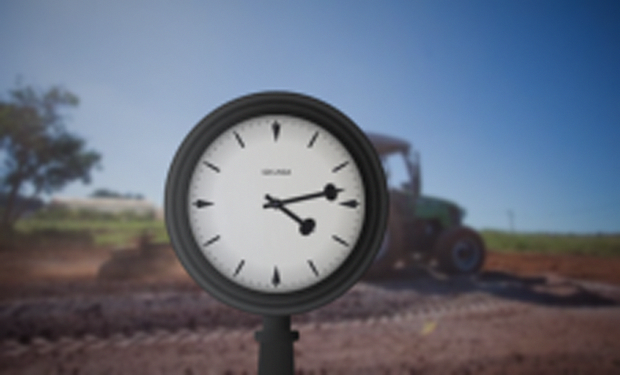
4h13
